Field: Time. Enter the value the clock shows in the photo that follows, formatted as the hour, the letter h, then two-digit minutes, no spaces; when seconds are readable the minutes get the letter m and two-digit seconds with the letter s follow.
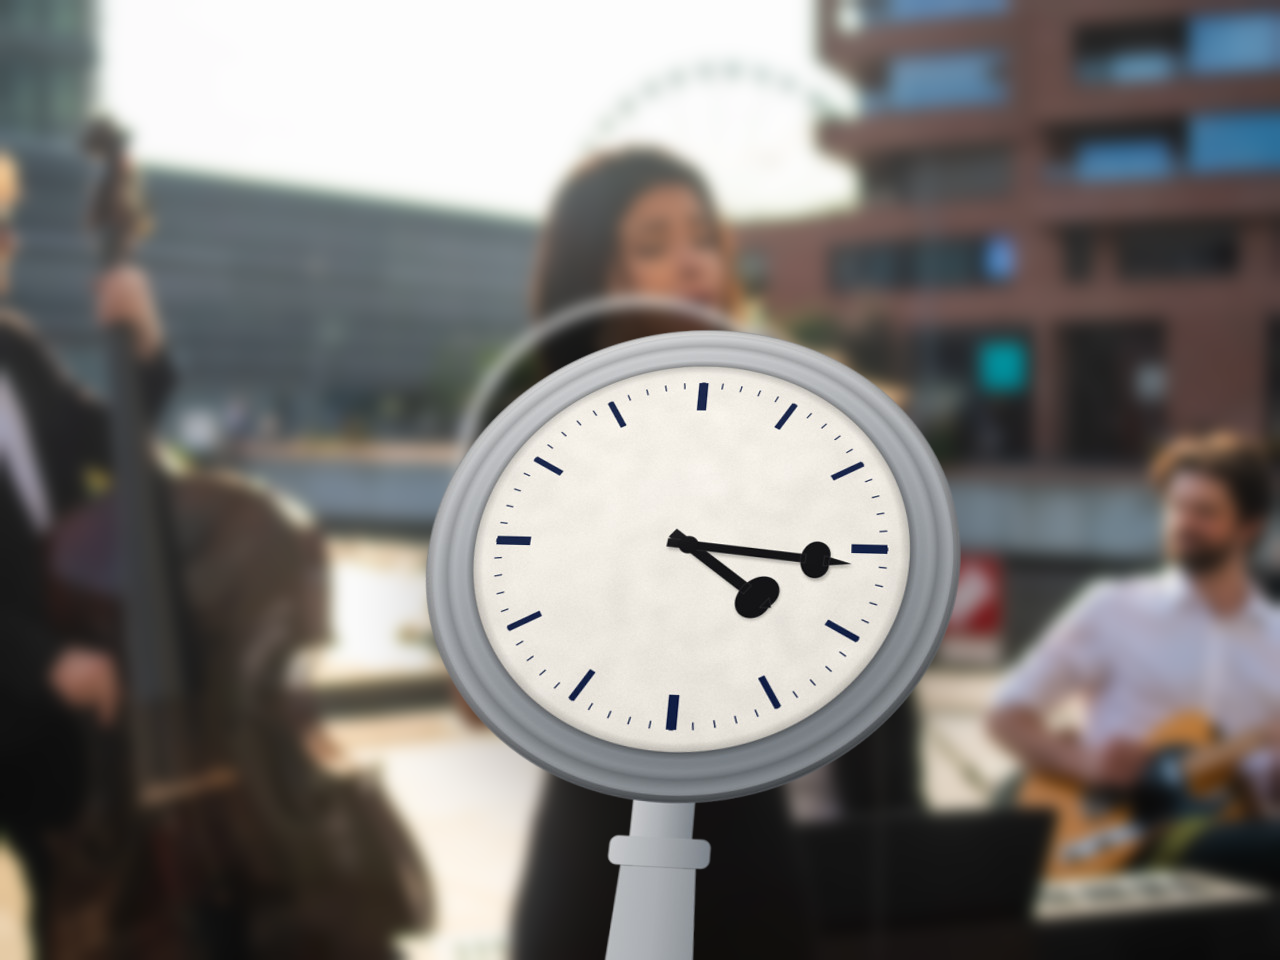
4h16
